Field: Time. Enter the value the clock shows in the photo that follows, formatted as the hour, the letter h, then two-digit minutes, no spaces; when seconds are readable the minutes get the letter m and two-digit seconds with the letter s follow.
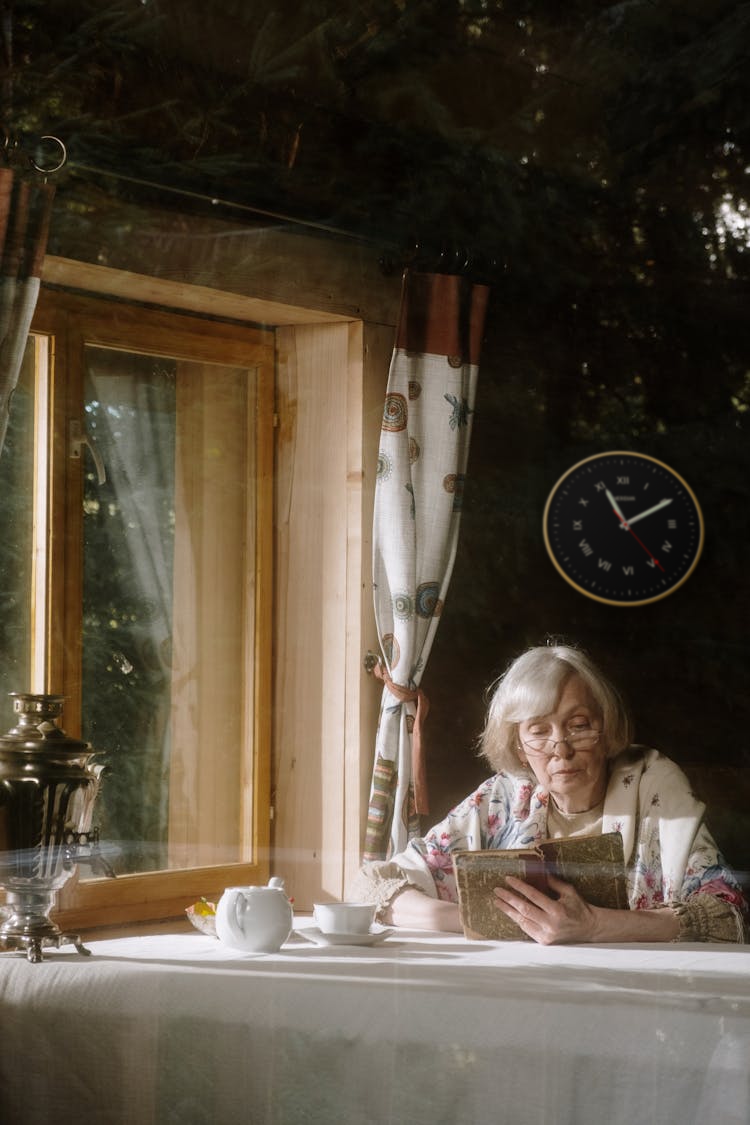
11h10m24s
